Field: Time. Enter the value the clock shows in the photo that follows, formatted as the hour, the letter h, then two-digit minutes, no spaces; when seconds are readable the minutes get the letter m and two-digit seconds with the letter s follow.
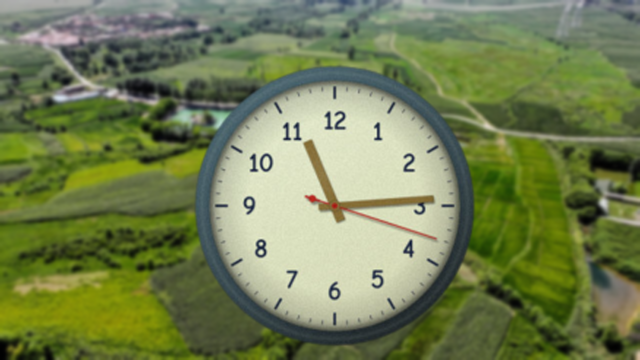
11h14m18s
